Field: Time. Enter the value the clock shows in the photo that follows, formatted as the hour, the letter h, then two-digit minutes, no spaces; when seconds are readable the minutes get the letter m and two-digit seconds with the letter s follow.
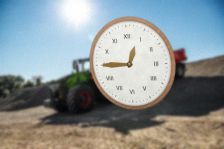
12h45
